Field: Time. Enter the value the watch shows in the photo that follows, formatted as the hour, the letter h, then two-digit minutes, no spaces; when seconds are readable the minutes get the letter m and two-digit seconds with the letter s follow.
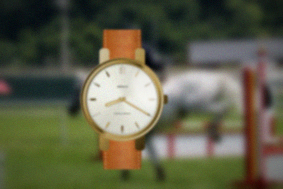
8h20
